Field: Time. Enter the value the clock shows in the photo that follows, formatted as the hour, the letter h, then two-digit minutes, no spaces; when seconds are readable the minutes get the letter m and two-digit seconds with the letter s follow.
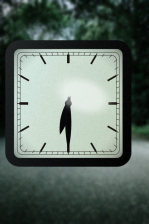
6h30
